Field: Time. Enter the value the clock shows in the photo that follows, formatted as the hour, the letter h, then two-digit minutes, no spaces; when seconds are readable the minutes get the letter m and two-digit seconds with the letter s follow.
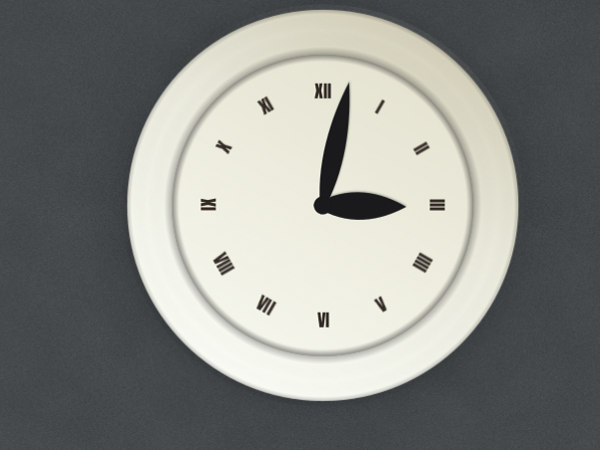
3h02
